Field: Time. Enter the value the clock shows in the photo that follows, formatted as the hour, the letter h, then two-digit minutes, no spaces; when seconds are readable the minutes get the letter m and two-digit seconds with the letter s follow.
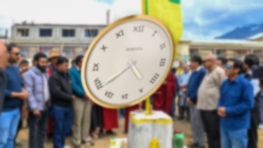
4h39
